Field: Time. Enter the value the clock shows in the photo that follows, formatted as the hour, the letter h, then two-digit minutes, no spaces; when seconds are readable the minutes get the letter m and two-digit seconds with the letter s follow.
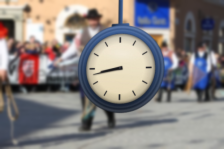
8h43
